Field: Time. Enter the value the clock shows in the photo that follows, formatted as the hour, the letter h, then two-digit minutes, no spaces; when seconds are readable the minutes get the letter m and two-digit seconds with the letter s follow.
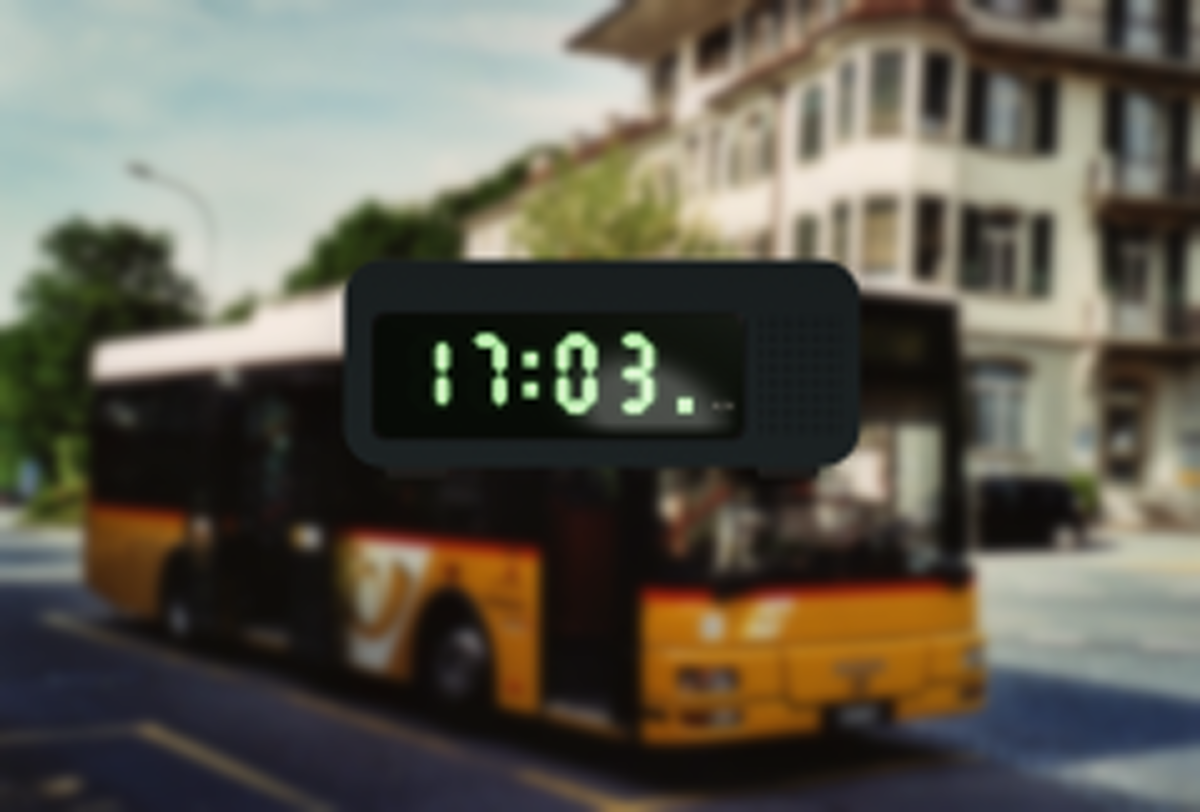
17h03
